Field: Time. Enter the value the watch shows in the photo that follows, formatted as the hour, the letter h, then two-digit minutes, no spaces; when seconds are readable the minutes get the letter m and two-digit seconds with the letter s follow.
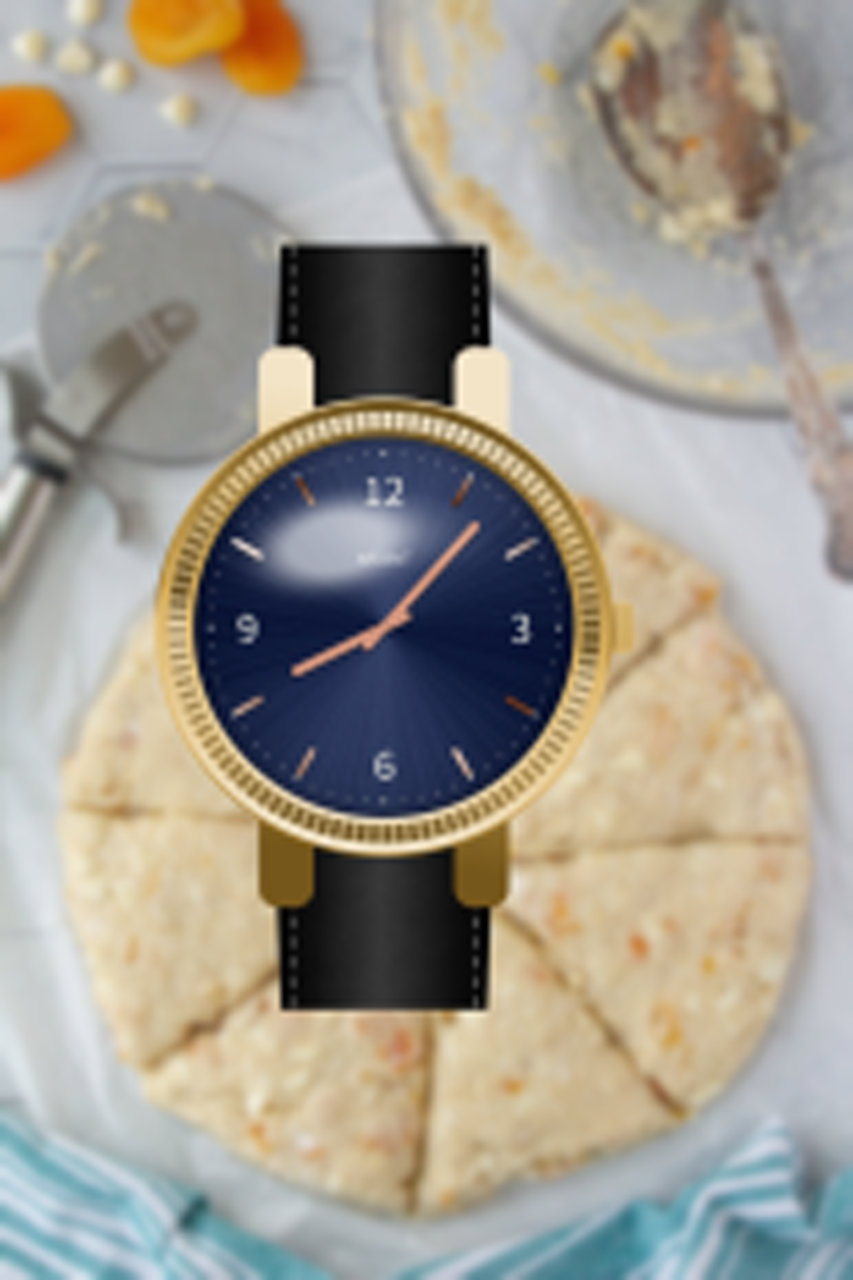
8h07
